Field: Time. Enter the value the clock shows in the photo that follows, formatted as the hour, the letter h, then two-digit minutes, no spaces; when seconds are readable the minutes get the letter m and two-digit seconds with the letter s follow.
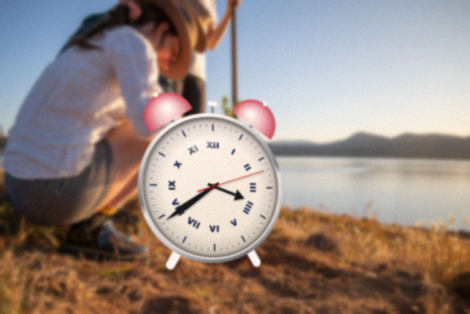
3h39m12s
